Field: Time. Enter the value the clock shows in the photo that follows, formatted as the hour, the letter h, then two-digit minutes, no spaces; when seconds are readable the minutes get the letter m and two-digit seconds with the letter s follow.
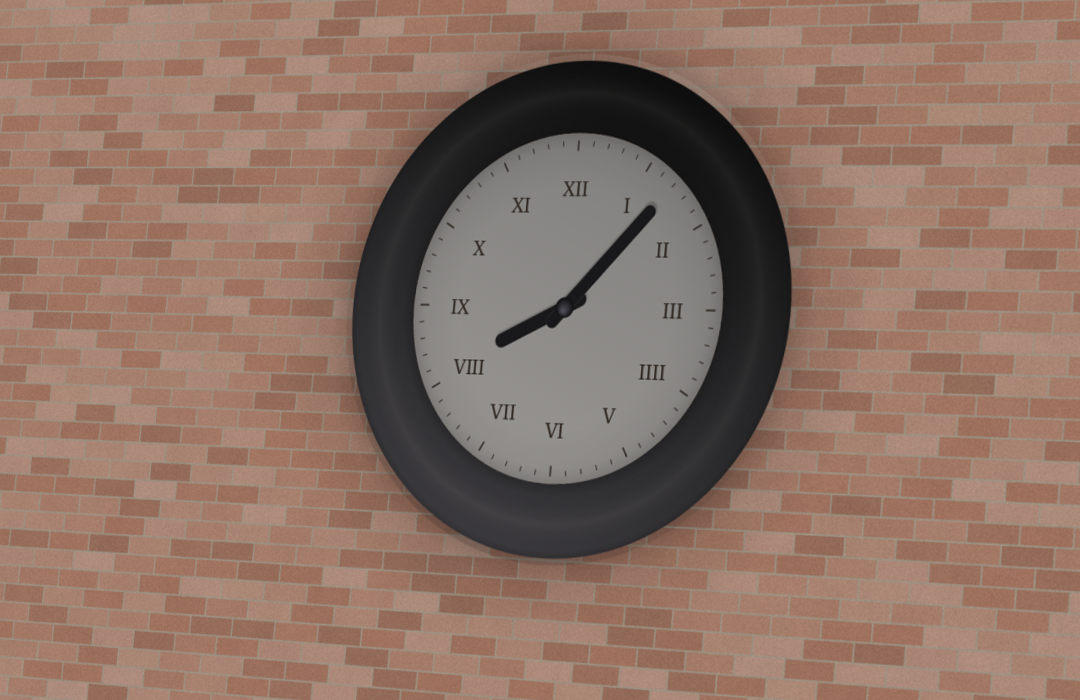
8h07
